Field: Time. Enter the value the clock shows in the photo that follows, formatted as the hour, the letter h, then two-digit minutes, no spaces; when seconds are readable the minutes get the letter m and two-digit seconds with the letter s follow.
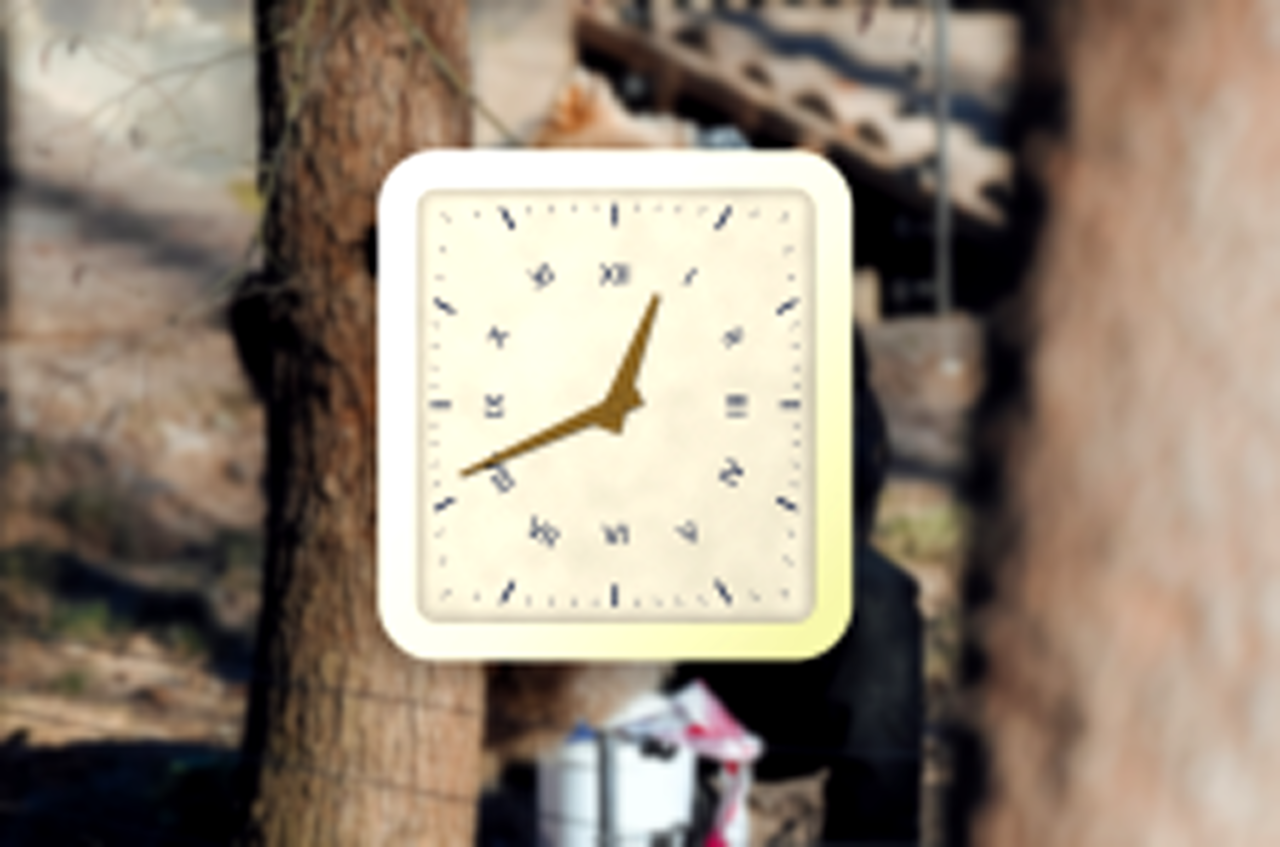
12h41
